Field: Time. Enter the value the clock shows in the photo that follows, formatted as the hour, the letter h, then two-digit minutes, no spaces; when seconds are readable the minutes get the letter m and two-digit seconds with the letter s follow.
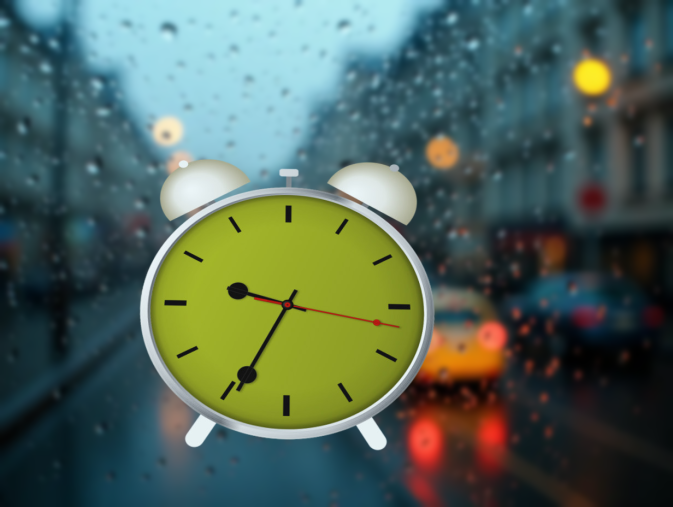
9h34m17s
